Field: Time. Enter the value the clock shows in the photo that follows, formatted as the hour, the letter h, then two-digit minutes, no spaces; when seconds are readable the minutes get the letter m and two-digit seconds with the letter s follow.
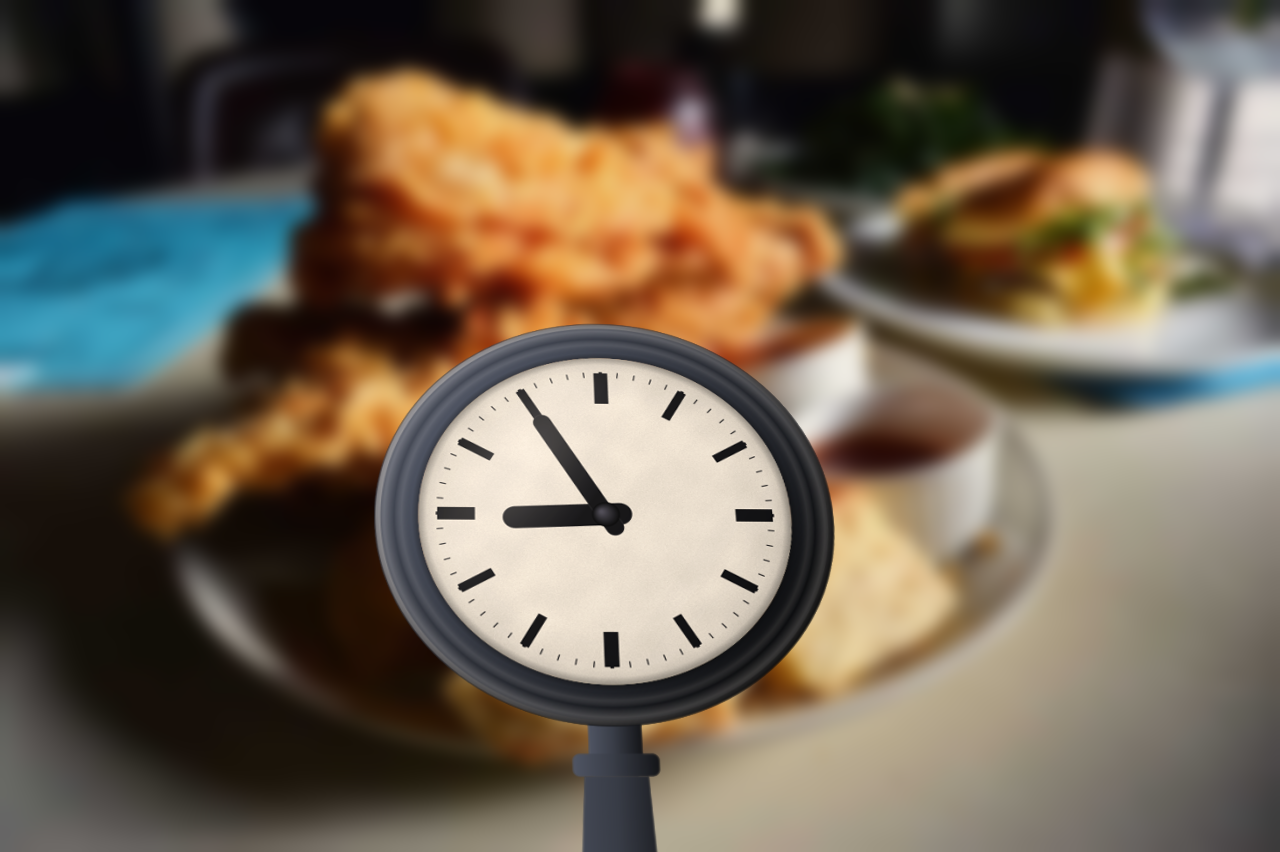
8h55
